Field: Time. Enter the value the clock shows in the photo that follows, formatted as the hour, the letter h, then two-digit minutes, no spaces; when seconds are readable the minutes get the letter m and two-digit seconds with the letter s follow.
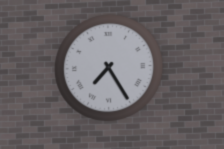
7h25
